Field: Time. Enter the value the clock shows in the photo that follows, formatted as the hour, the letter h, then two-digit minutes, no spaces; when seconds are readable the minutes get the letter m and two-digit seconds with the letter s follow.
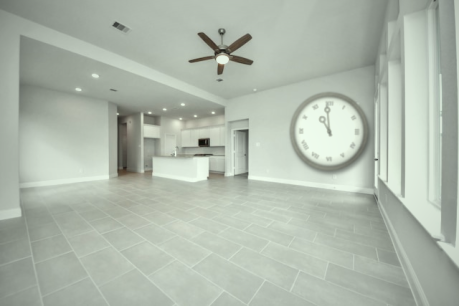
10h59
